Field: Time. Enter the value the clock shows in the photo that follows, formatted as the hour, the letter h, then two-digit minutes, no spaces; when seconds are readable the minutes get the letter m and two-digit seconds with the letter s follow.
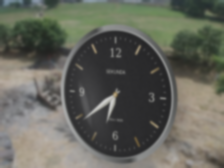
6h39
